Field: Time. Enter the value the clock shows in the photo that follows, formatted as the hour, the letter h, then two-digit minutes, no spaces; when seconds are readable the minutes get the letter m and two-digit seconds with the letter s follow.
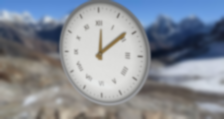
12h09
